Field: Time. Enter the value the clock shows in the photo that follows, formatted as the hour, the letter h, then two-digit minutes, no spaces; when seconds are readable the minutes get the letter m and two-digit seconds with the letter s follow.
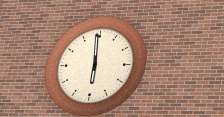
5h59
